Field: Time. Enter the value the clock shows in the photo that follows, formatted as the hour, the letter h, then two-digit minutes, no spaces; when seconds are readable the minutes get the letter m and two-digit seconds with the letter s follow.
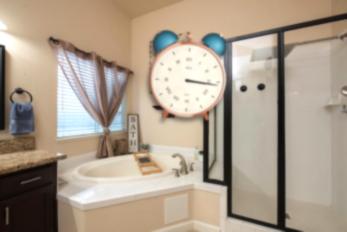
3h16
